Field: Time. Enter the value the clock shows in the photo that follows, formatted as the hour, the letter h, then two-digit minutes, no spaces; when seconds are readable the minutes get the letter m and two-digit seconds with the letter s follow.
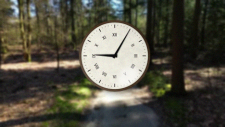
9h05
